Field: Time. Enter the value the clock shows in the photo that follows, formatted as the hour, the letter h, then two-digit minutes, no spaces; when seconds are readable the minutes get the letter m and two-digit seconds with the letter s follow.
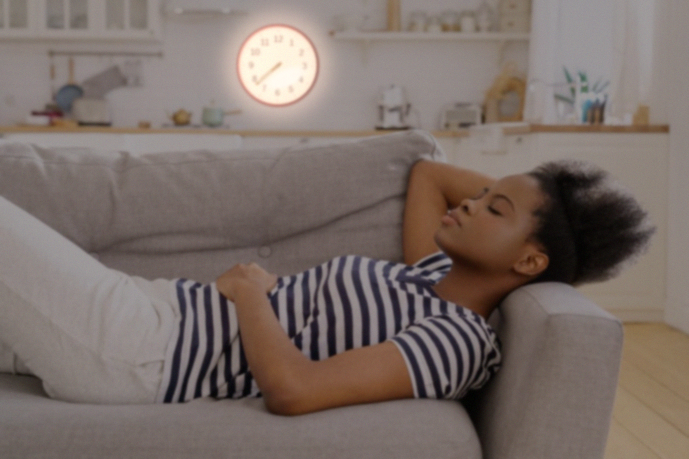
7h38
